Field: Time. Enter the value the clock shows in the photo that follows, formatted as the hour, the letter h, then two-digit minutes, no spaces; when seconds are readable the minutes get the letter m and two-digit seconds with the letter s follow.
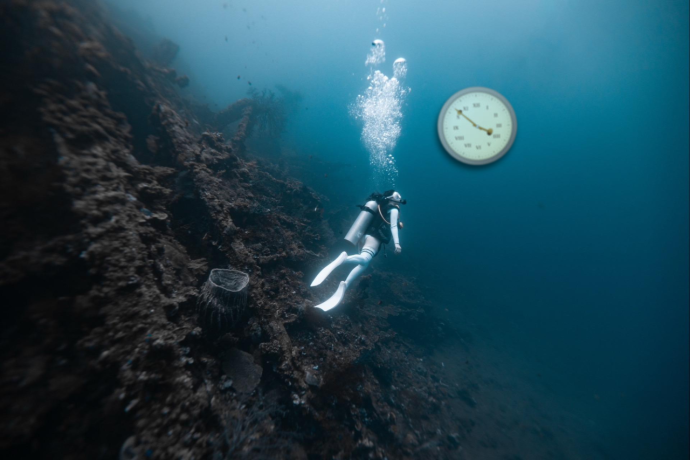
3h52
